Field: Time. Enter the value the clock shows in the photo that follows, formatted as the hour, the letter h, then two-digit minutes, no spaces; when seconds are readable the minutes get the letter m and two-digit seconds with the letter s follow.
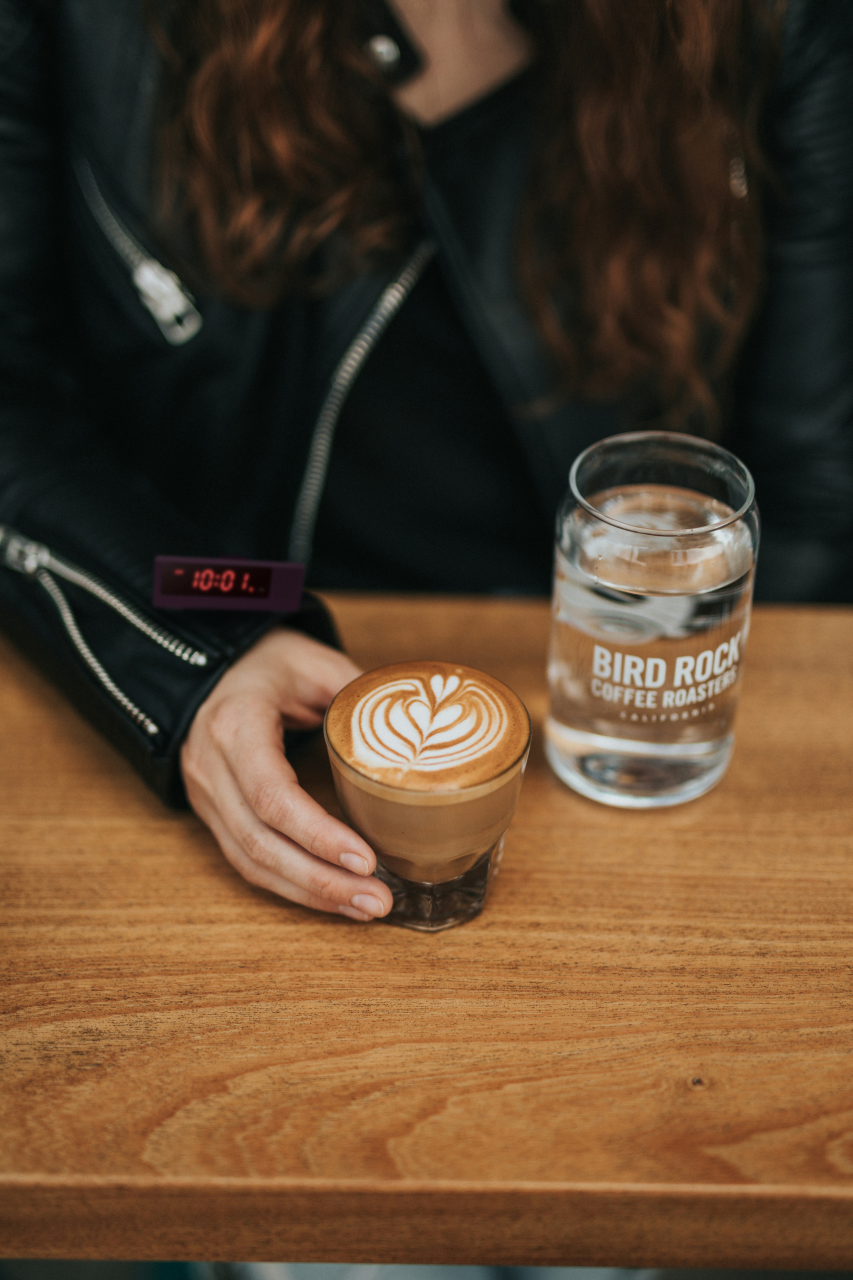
10h01
